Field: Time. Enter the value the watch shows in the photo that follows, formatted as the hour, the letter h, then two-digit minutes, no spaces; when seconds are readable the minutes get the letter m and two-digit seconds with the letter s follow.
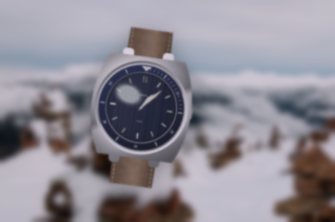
1h07
